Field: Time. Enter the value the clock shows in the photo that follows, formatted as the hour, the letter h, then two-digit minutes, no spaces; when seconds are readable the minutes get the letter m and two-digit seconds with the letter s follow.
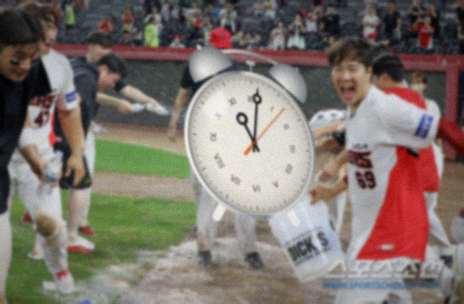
11h01m07s
